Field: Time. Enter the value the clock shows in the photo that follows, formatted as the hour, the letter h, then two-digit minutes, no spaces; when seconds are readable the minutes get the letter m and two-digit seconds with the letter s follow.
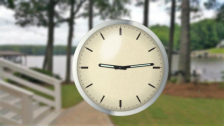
9h14
